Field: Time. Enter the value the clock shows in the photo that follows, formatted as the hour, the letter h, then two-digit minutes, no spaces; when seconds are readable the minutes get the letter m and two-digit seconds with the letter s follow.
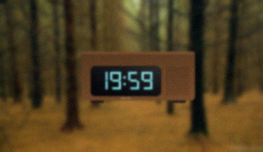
19h59
